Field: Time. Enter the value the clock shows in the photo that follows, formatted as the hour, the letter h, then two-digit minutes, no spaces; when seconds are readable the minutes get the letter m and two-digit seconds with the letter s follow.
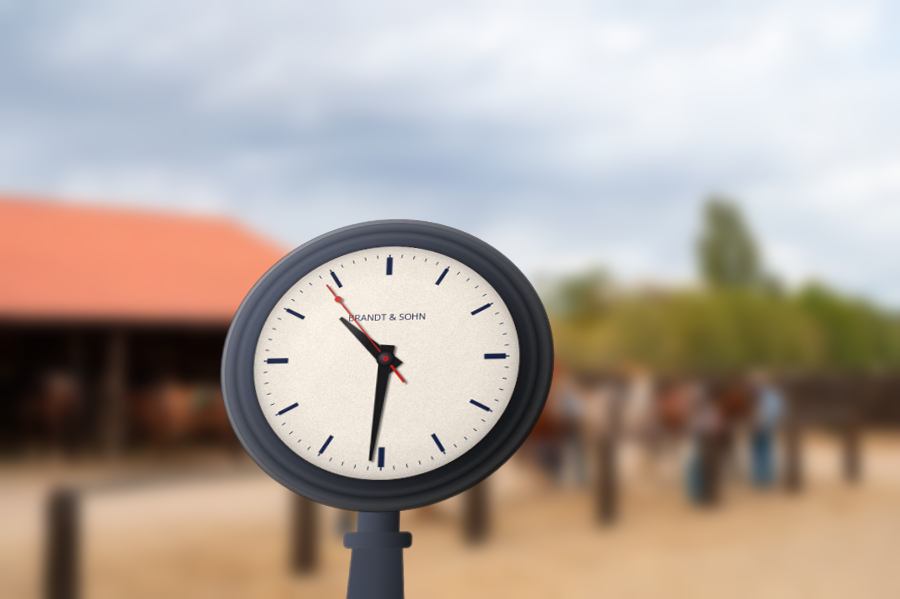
10h30m54s
